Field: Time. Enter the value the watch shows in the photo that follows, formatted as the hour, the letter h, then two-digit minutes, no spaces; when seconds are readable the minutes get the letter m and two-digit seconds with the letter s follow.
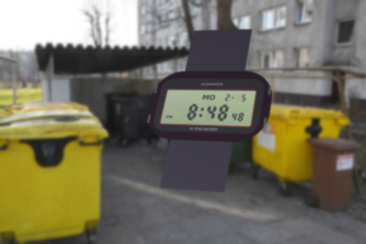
8h48
